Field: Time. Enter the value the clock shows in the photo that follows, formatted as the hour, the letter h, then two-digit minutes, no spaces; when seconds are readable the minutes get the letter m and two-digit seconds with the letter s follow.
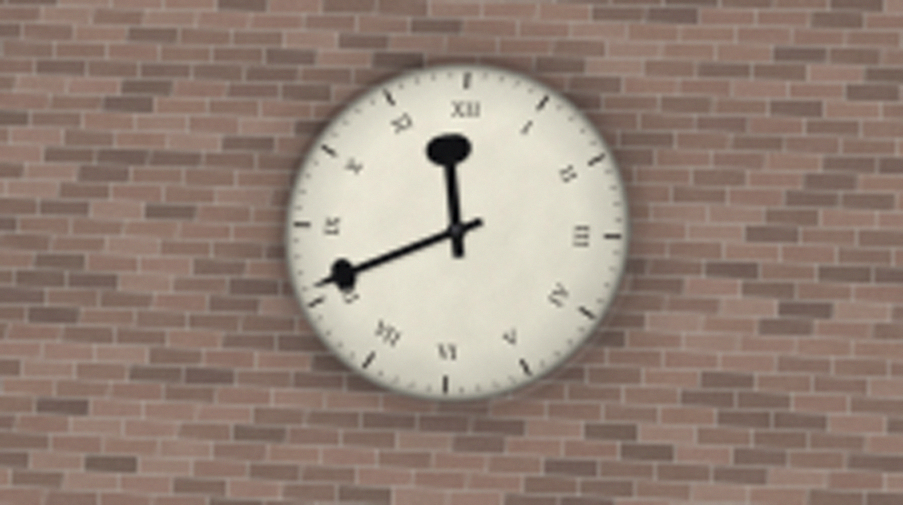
11h41
